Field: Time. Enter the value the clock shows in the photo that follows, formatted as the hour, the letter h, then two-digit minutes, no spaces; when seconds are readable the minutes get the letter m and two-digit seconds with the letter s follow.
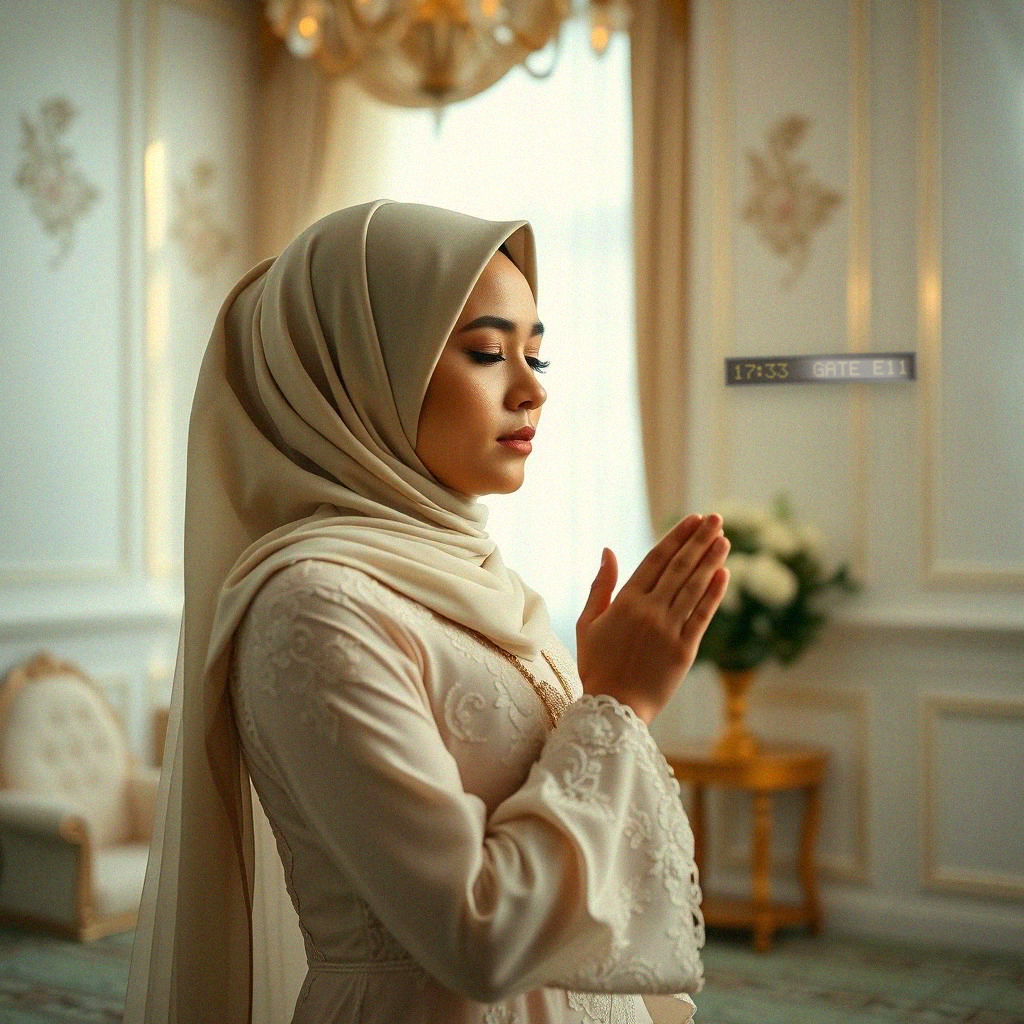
17h33
